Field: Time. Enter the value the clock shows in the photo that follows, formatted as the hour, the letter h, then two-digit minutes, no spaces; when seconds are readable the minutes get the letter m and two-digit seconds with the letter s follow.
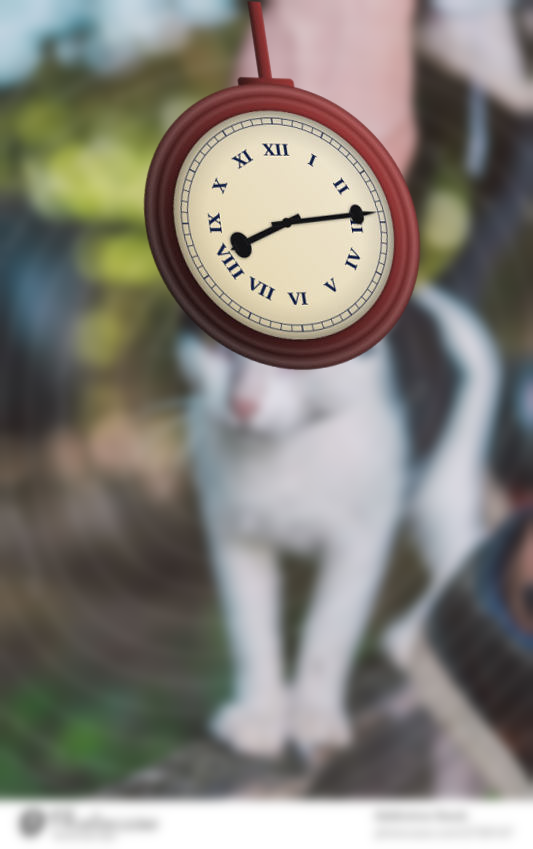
8h14
